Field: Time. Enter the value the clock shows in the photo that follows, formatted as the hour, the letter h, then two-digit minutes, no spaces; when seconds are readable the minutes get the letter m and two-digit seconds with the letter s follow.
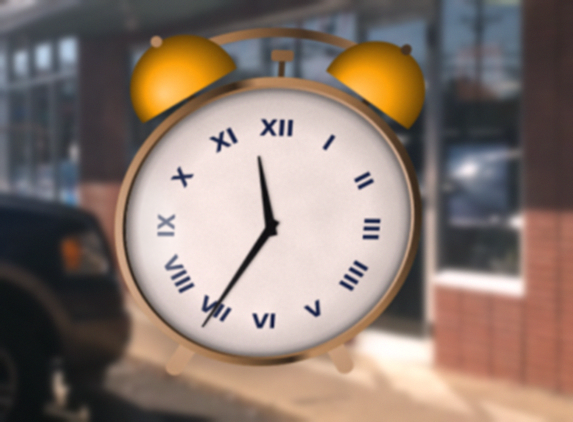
11h35
